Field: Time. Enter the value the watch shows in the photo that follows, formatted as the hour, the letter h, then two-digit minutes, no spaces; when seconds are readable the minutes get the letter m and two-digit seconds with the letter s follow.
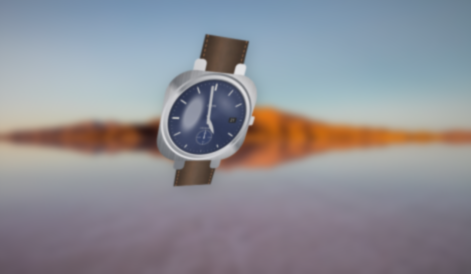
4h59
